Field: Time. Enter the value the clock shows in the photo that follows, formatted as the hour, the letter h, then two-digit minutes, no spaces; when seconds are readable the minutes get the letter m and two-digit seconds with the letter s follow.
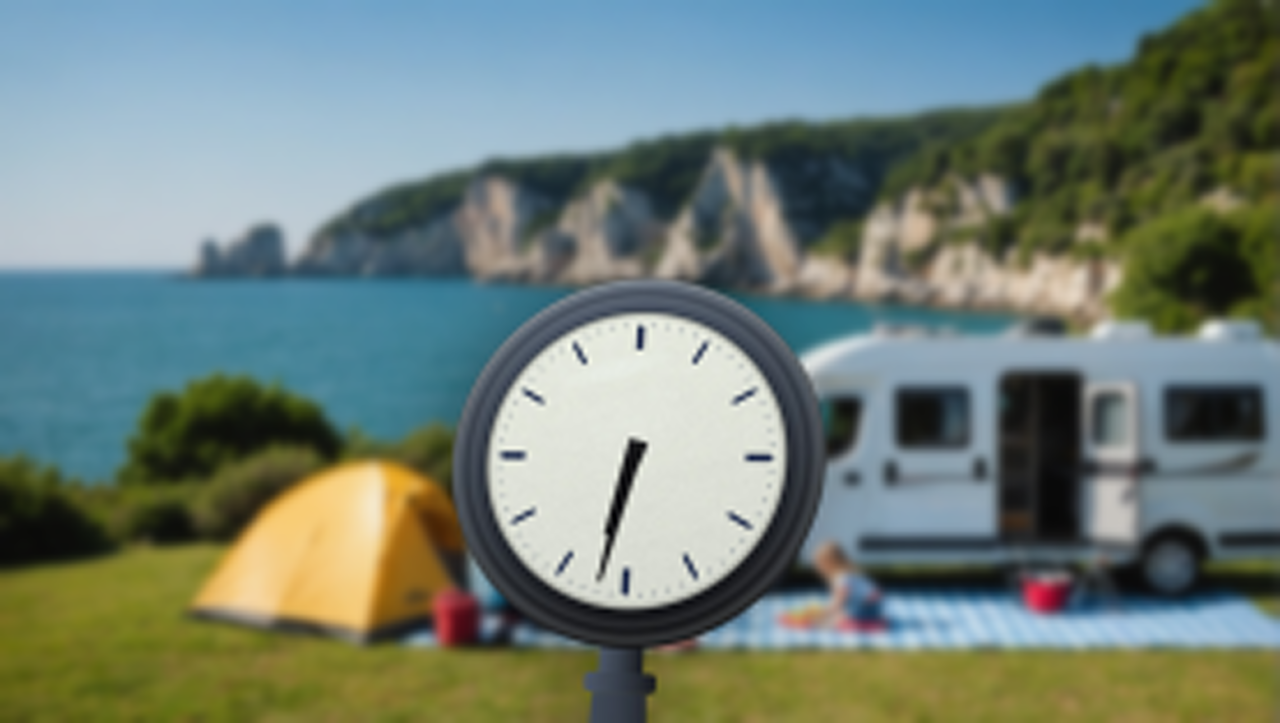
6h32
